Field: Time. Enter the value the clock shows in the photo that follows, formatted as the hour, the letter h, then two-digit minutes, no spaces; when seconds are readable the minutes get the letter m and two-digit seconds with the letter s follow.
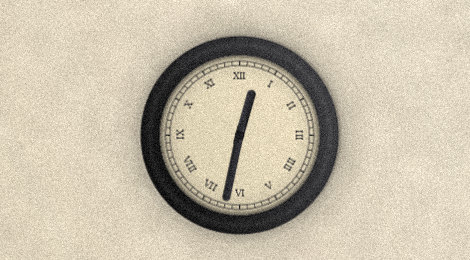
12h32
